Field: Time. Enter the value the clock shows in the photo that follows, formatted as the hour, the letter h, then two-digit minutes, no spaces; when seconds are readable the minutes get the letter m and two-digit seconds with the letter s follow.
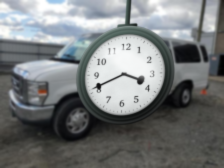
3h41
